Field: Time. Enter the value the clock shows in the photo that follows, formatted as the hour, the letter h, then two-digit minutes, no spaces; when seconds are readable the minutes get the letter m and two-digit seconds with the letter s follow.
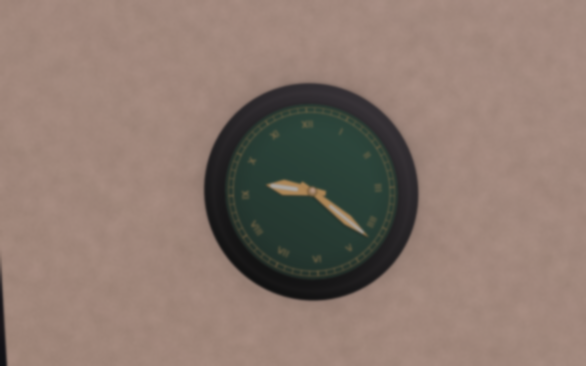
9h22
